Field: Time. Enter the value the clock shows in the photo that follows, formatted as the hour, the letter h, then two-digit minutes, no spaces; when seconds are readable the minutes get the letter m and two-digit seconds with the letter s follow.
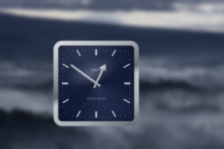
12h51
